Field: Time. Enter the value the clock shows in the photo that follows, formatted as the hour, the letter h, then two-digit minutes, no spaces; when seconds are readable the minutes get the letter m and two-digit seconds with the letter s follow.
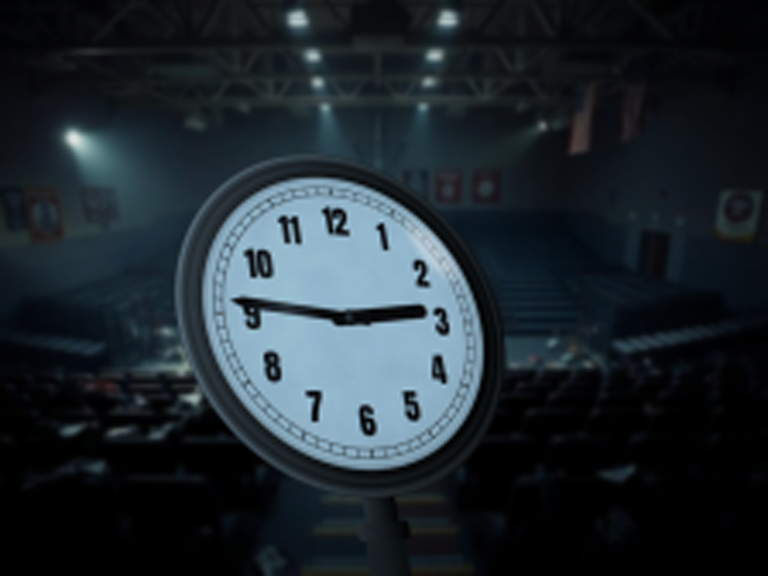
2h46
